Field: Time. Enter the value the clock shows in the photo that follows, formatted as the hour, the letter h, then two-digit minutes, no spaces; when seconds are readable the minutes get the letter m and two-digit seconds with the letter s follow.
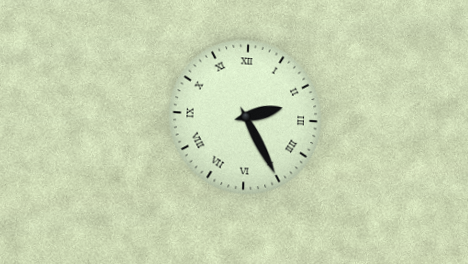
2h25
